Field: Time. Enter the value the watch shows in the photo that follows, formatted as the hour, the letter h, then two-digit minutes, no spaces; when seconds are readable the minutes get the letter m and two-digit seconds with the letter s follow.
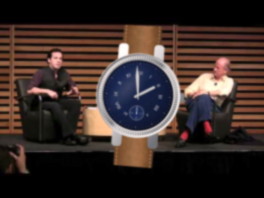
1h59
